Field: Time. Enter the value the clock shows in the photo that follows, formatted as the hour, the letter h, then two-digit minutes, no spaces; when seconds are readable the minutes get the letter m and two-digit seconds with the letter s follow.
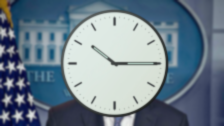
10h15
